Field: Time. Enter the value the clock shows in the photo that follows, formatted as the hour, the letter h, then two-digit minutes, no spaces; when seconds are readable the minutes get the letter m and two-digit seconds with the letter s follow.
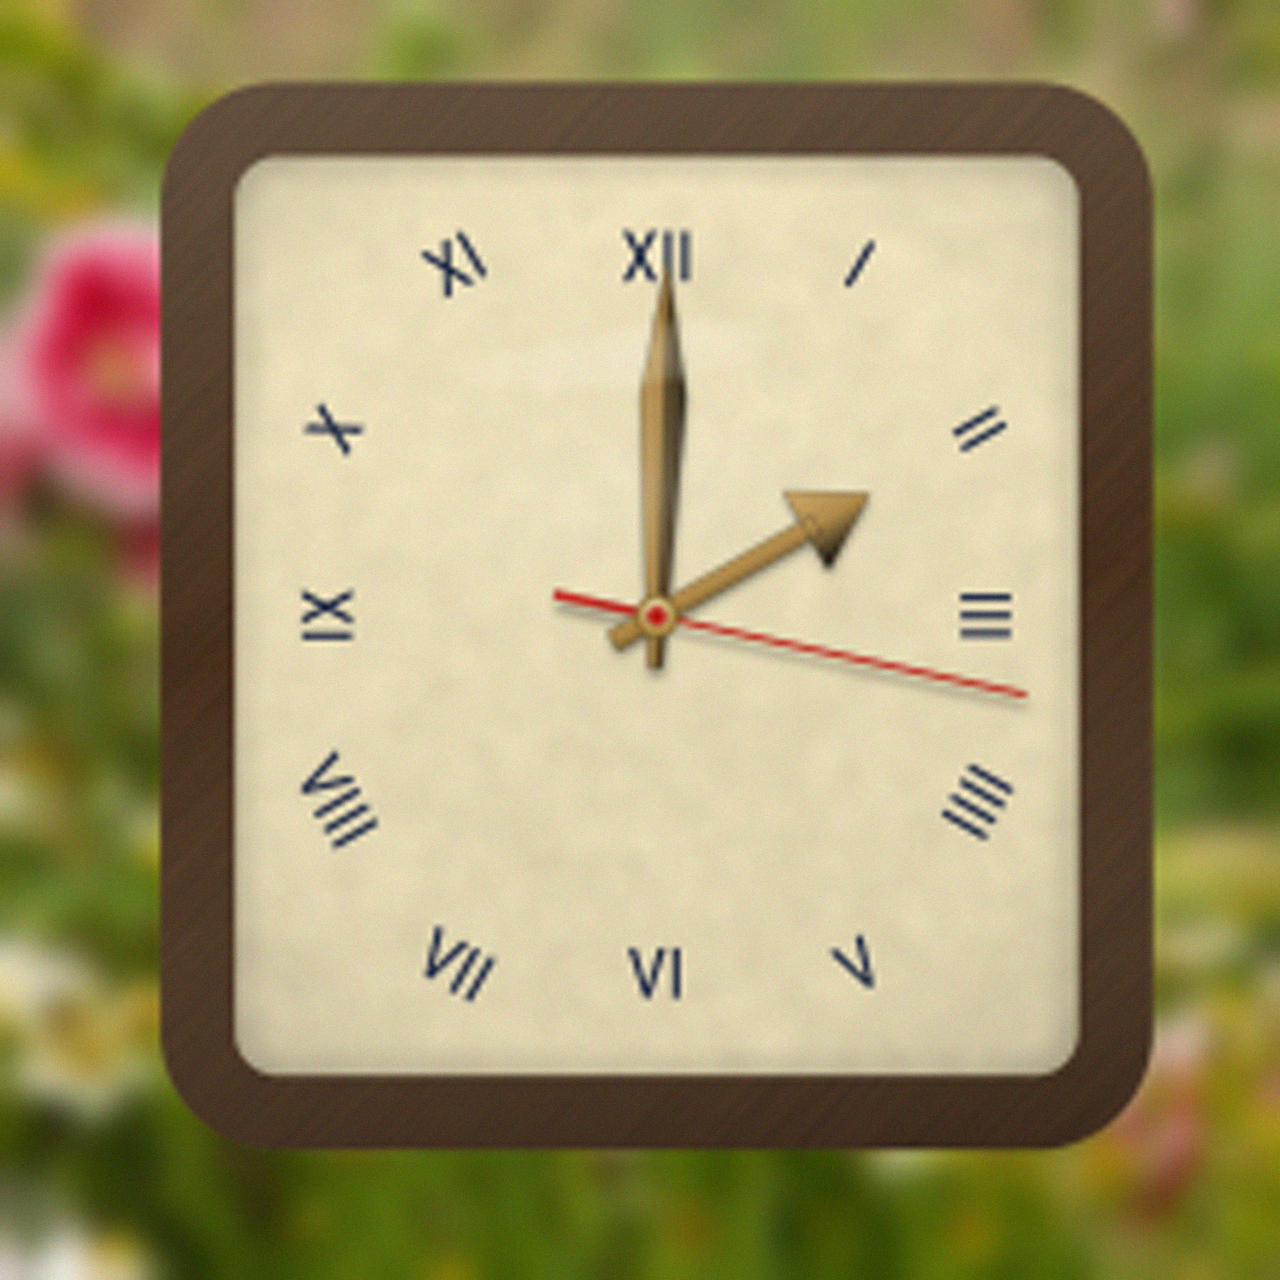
2h00m17s
